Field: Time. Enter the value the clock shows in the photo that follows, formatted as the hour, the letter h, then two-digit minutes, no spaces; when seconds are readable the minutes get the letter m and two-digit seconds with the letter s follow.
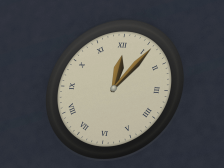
12h06
